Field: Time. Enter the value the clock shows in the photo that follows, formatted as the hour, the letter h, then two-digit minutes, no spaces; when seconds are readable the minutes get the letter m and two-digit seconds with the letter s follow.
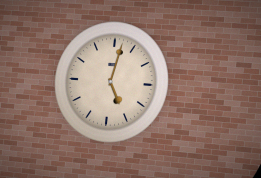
5h02
